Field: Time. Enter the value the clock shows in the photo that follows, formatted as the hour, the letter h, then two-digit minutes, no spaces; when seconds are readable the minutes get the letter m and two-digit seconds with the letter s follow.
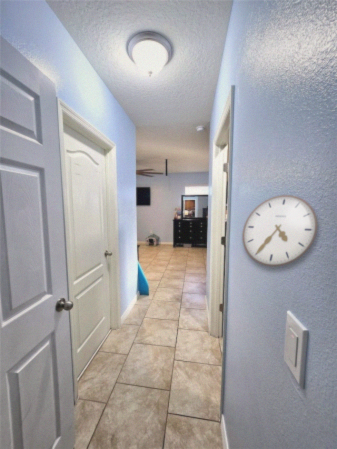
4h35
